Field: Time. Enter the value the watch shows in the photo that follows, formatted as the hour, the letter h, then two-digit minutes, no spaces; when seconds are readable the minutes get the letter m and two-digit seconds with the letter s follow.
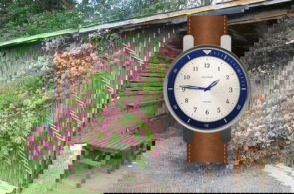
1h46
